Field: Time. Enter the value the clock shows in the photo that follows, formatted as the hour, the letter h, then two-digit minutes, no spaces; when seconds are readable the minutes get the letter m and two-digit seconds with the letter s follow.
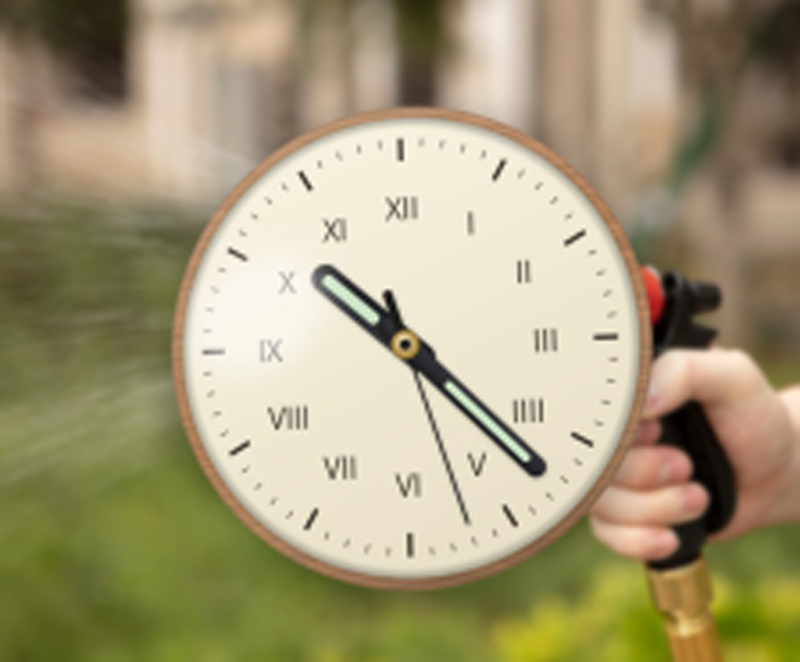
10h22m27s
